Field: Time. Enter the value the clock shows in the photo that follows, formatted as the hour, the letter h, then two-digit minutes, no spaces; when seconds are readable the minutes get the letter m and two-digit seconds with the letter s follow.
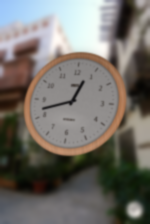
12h42
